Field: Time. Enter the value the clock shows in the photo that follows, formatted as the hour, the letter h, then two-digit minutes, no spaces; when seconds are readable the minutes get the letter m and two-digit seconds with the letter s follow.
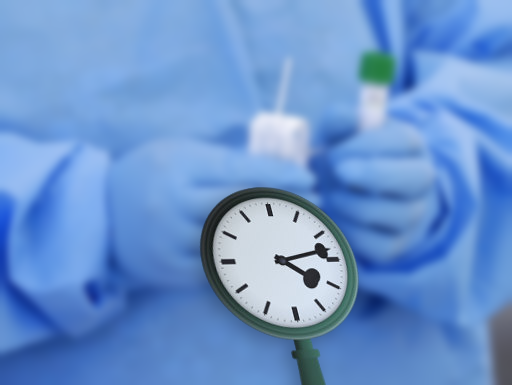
4h13
